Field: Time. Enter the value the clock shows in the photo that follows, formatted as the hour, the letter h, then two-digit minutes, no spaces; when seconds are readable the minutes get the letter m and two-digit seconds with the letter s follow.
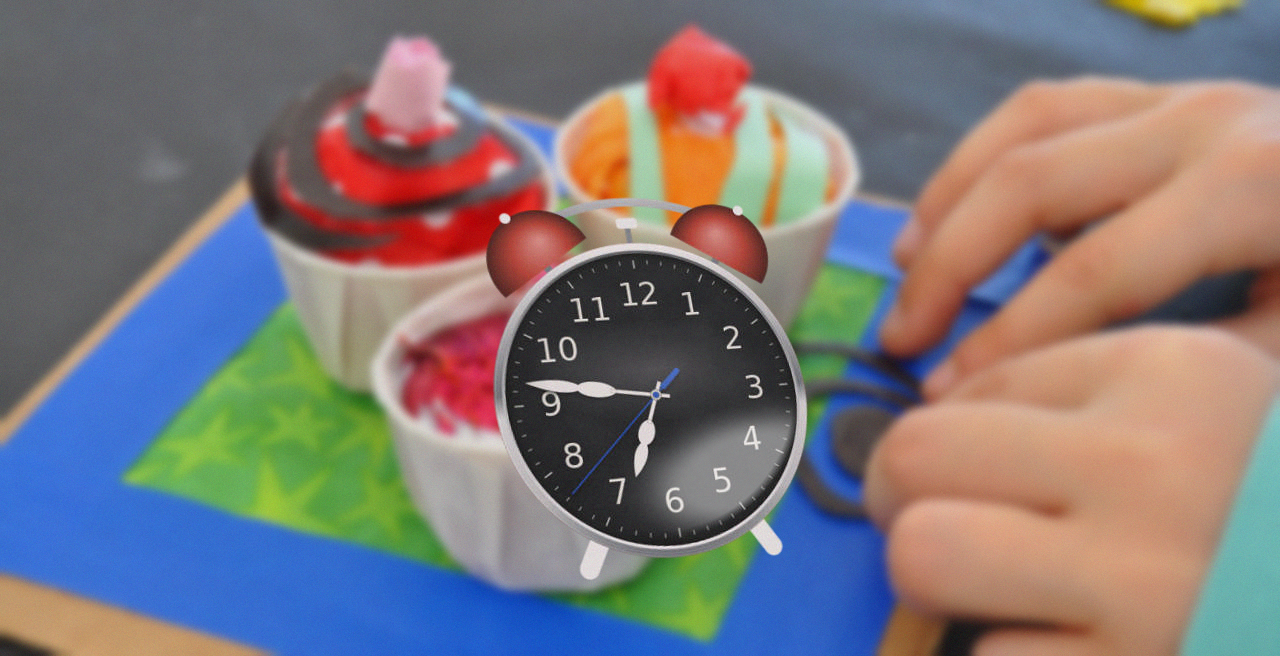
6h46m38s
